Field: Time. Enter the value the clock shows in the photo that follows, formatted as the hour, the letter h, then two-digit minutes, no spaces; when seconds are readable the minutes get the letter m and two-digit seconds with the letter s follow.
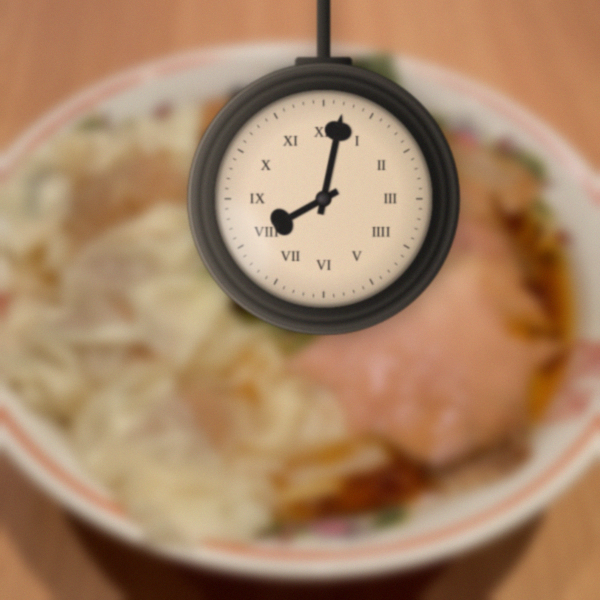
8h02
